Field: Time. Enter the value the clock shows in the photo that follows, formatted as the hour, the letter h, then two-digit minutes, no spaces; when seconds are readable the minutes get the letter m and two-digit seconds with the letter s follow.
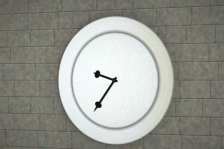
9h36
